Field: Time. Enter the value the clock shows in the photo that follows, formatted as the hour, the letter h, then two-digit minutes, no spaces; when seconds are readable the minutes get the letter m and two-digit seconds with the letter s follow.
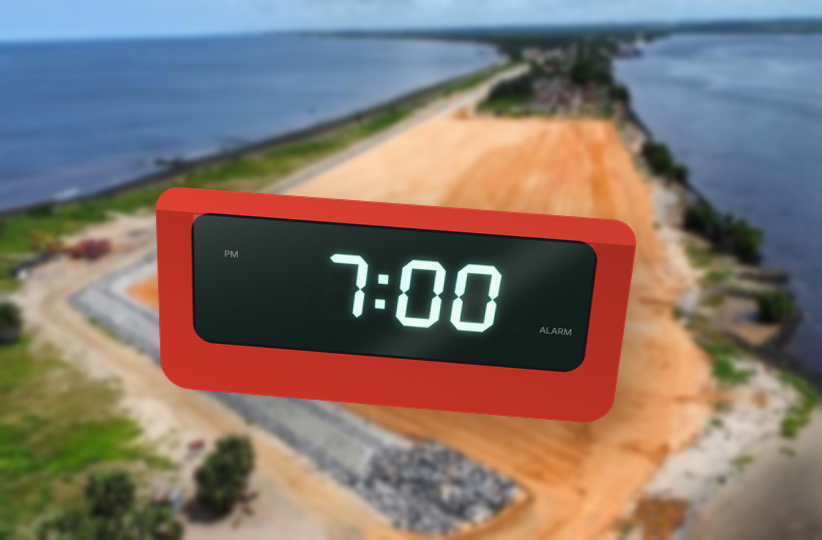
7h00
